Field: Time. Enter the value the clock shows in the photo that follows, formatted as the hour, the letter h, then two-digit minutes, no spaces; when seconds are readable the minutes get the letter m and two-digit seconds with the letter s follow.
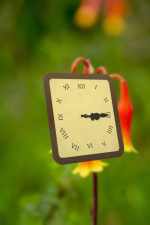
3h15
